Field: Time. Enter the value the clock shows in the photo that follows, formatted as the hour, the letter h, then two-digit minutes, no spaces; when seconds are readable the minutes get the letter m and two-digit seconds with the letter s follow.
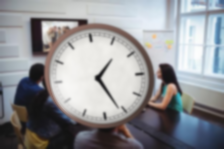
1h26
